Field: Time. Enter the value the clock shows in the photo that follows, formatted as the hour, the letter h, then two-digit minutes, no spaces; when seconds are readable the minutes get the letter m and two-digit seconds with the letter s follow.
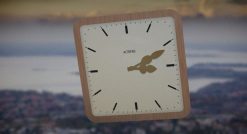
3h11
